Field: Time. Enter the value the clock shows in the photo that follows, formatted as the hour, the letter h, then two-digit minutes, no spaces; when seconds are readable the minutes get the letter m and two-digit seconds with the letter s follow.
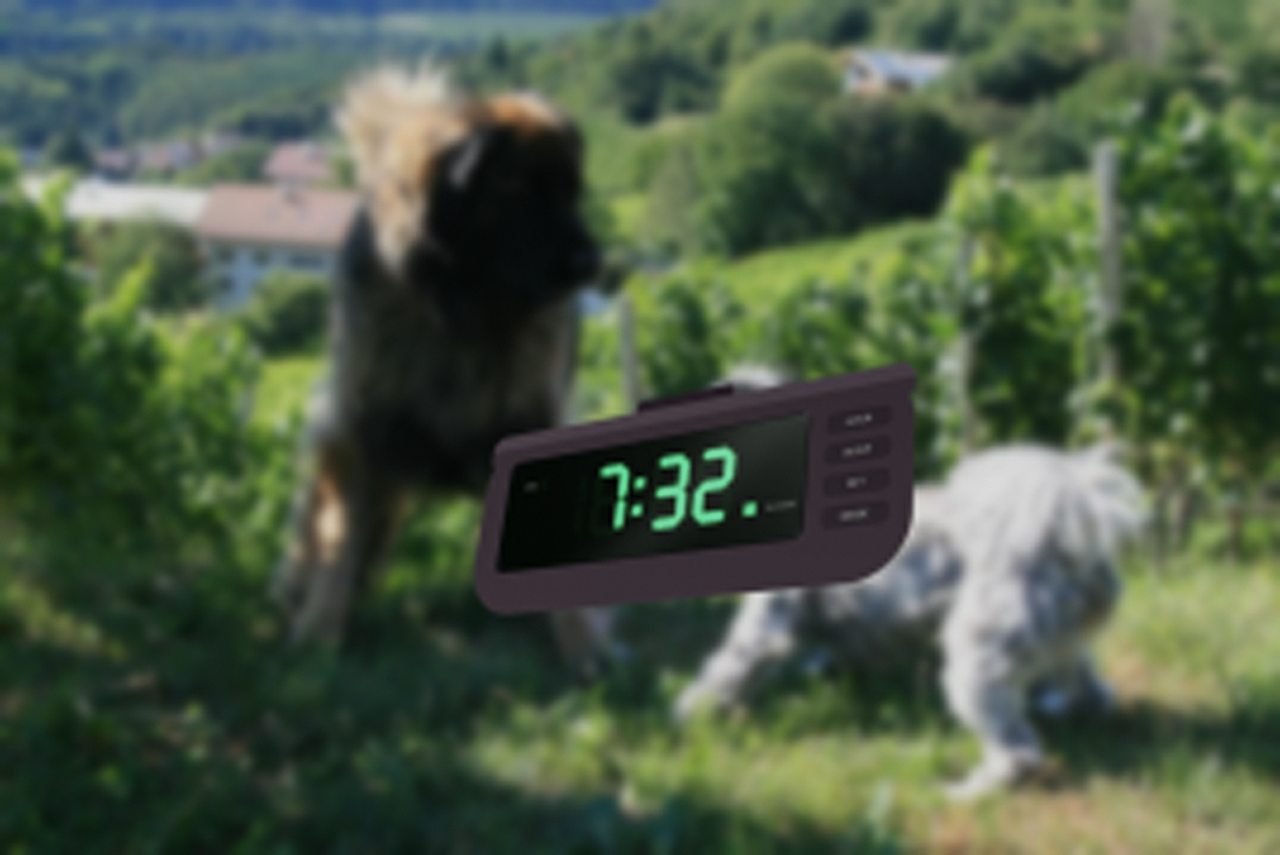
7h32
